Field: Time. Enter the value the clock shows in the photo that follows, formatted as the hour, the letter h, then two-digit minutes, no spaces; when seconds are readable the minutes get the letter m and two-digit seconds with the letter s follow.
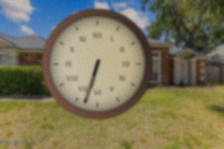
6h33
